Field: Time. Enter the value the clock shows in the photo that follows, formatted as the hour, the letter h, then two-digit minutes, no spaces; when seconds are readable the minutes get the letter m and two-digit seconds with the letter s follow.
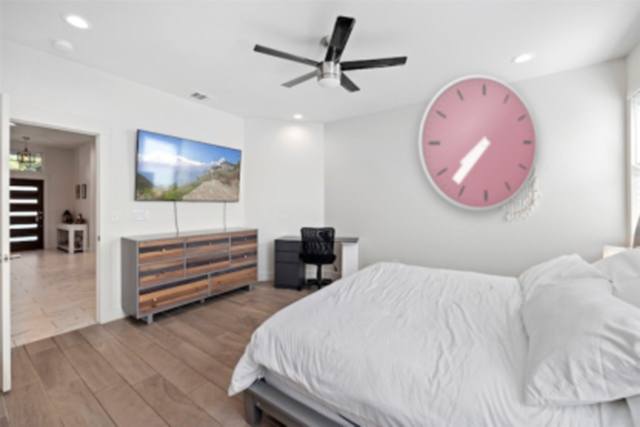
7h37
